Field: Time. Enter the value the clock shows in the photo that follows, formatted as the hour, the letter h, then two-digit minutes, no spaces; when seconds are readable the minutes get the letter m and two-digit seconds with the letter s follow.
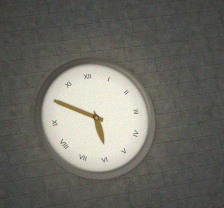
5h50
